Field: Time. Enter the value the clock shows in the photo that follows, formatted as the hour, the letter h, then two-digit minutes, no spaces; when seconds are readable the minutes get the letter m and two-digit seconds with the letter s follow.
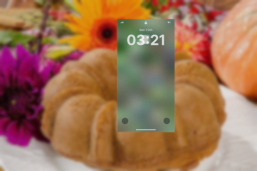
3h21
